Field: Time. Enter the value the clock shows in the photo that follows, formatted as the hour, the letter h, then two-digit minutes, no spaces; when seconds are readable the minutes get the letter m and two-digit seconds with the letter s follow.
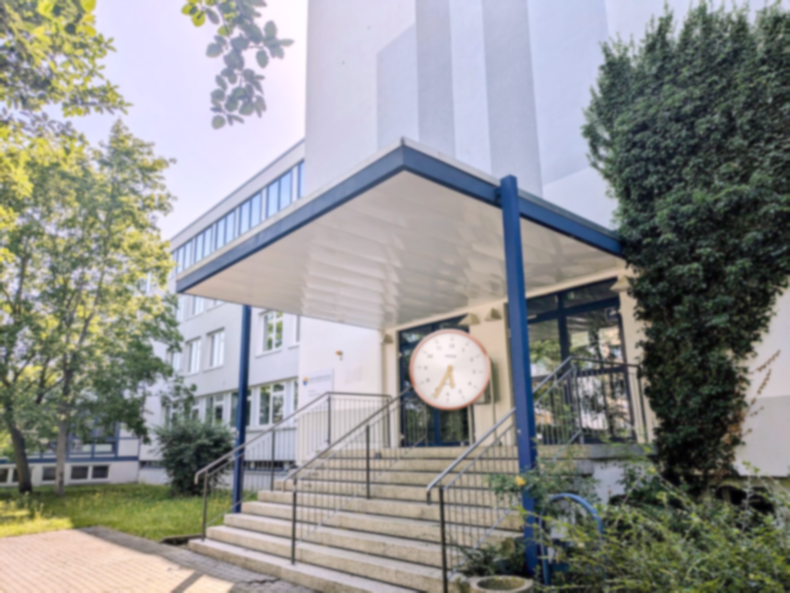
5h34
